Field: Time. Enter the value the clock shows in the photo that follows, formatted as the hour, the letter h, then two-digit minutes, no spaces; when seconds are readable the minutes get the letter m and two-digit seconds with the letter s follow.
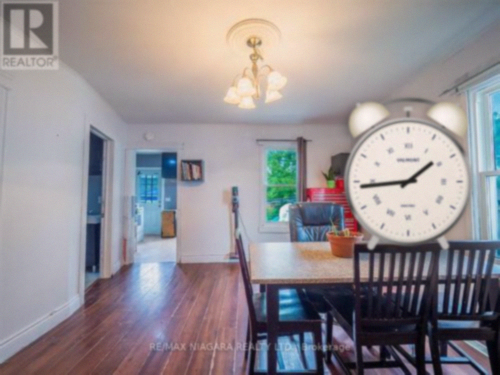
1h44
